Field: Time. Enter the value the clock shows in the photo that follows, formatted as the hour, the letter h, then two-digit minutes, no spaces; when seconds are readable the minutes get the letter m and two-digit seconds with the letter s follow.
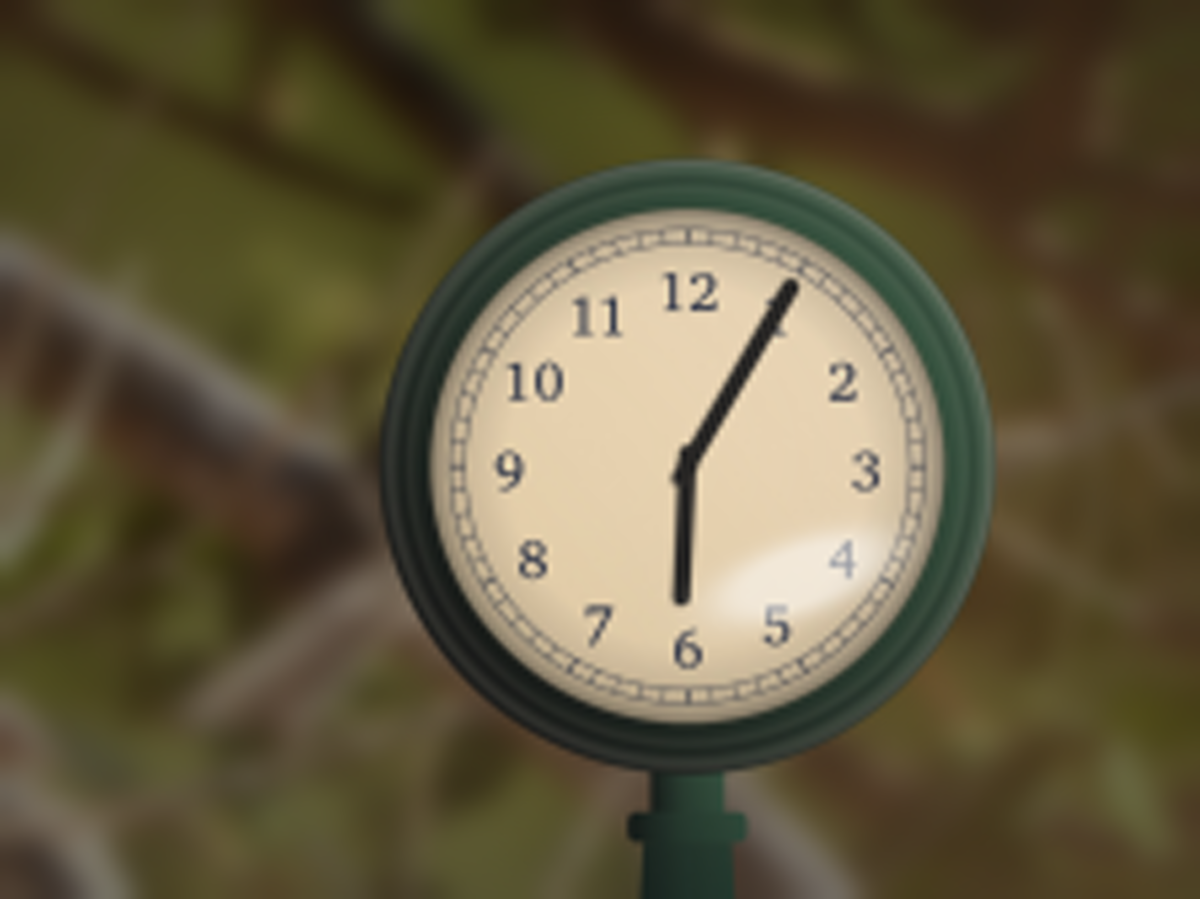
6h05
